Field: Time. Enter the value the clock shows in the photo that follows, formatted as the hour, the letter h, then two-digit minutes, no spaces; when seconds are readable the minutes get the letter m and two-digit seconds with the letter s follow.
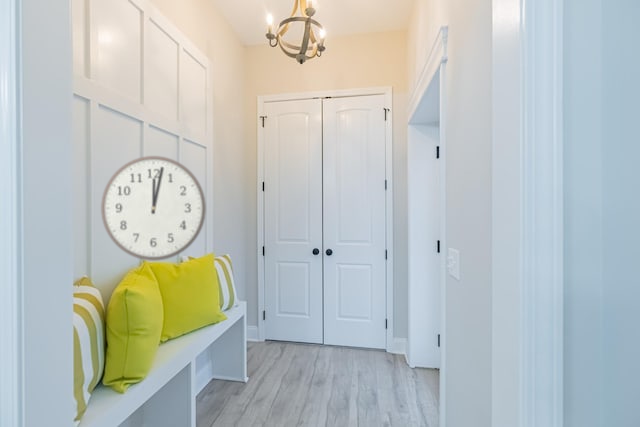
12h02
